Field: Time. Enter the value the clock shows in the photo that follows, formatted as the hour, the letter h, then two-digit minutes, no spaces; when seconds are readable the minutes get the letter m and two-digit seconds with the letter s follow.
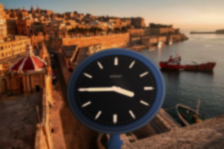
3h45
